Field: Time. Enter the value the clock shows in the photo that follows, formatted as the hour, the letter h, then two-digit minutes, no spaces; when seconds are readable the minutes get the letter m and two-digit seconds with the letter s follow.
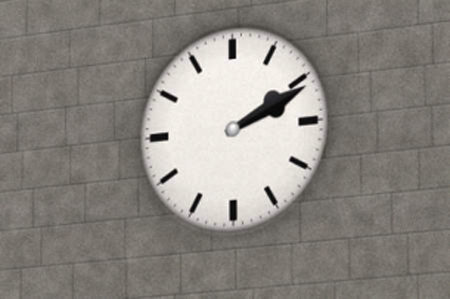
2h11
